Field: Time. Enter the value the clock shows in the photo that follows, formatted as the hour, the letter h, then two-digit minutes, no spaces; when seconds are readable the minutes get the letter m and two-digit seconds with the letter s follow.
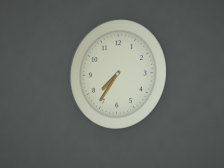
7h36
